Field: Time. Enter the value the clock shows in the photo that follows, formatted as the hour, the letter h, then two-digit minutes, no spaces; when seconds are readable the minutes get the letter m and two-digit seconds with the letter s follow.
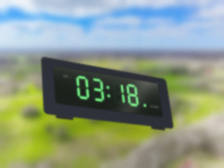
3h18
